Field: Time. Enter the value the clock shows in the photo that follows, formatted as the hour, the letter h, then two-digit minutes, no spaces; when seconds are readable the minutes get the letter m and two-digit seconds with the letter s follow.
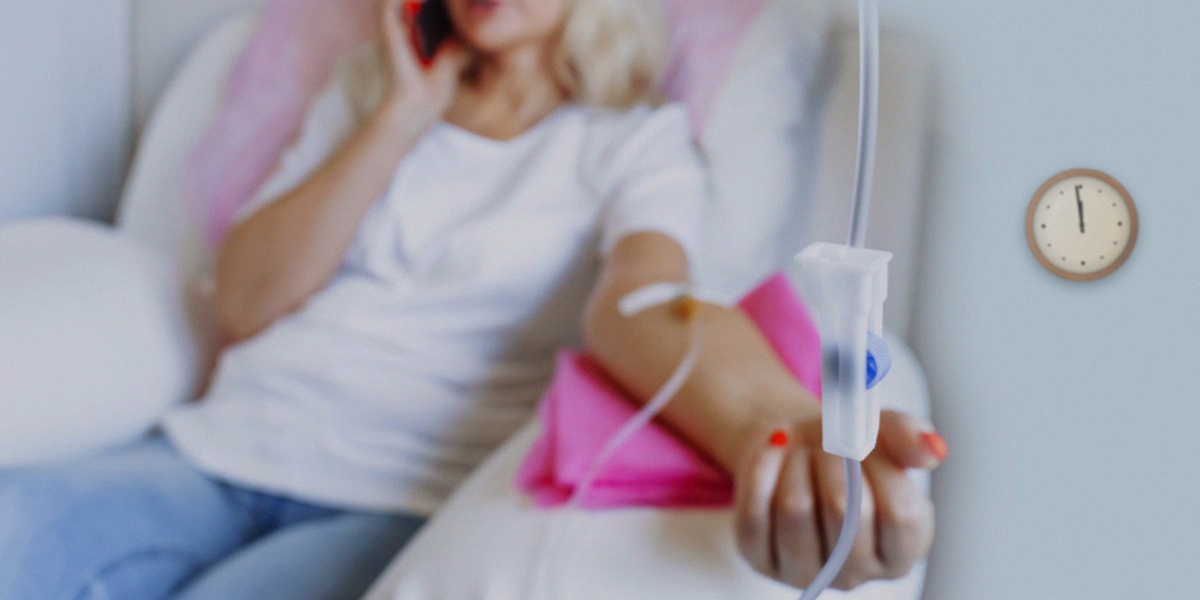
11h59
